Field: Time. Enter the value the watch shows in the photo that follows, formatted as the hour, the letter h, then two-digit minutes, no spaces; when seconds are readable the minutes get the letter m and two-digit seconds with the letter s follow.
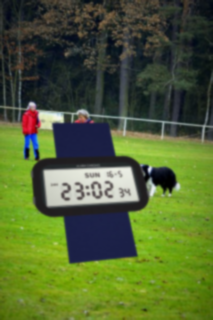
23h02
